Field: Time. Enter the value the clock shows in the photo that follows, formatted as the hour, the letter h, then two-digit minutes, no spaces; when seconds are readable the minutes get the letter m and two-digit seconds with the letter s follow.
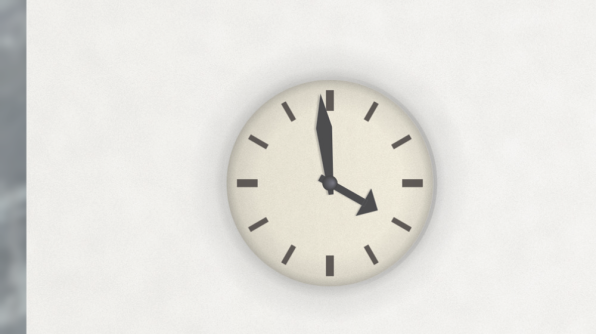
3h59
